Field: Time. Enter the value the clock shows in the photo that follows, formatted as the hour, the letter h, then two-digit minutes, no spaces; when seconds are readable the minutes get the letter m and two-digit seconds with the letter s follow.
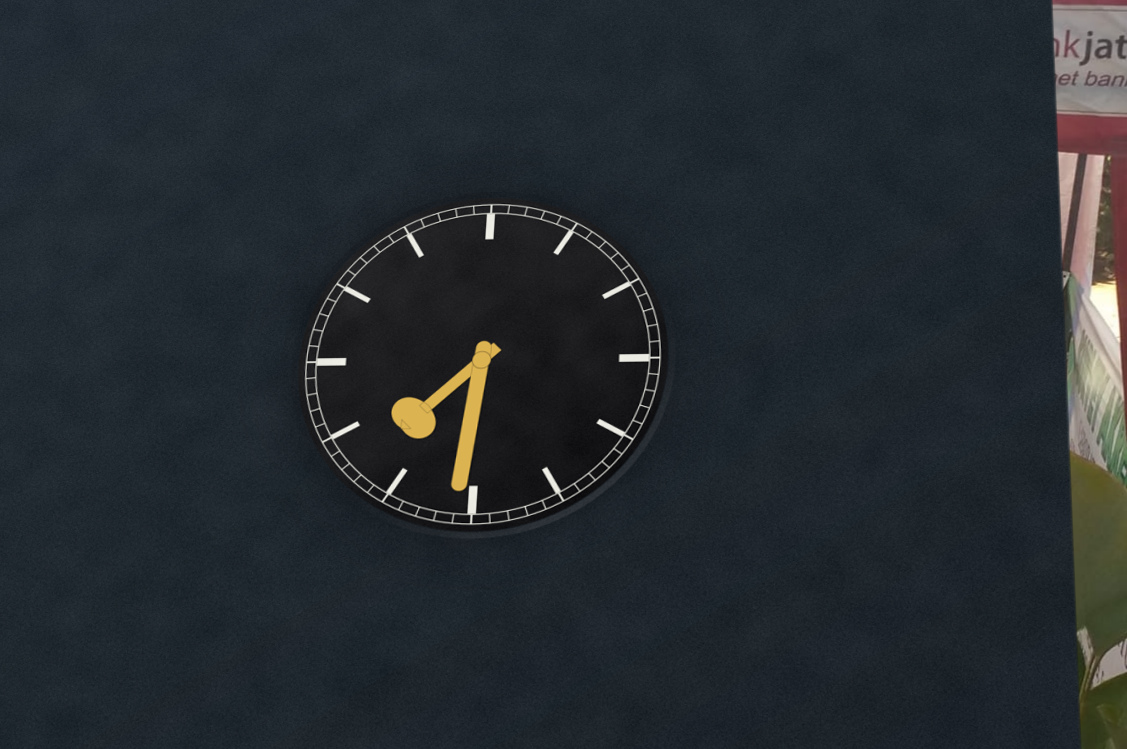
7h31
